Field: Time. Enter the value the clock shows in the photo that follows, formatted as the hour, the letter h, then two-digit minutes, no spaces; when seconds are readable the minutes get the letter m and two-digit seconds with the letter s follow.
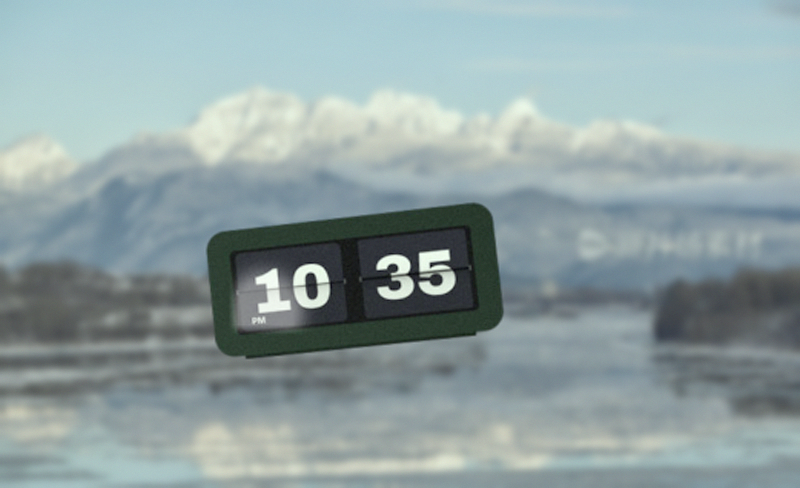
10h35
